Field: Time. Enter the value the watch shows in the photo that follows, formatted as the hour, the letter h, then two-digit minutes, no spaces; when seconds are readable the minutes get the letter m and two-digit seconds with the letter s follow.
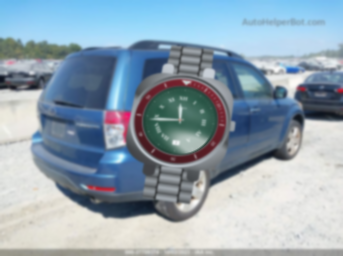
11h44
